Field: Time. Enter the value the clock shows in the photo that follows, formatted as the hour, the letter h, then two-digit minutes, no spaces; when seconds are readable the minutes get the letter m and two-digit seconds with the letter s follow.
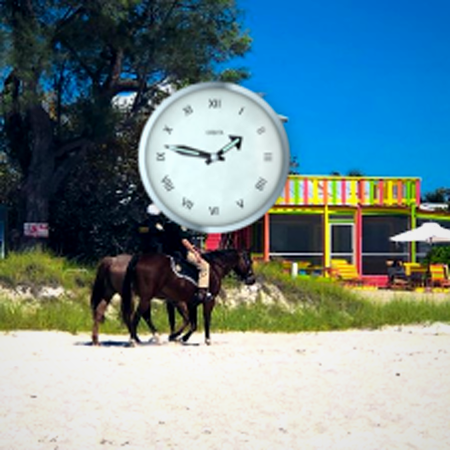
1h47
